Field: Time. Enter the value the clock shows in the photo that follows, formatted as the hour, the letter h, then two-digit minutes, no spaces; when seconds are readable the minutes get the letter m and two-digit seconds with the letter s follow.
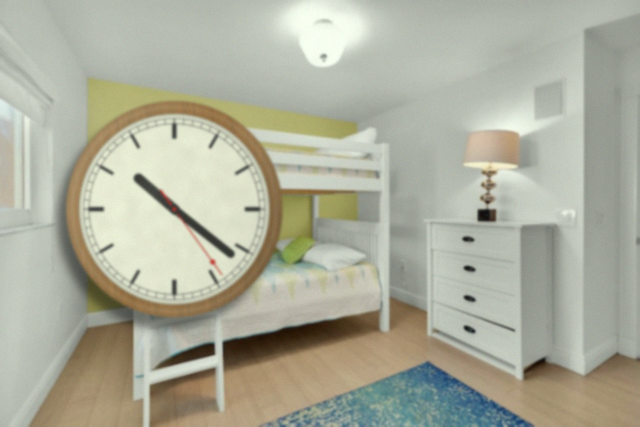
10h21m24s
